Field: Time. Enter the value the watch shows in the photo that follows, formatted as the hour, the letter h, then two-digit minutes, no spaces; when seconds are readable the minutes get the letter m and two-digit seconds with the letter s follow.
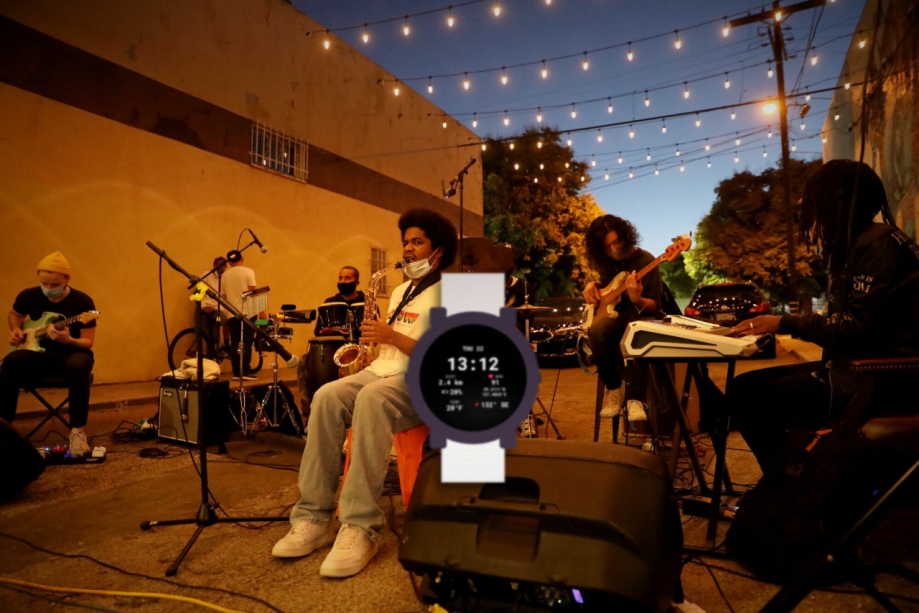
13h12
